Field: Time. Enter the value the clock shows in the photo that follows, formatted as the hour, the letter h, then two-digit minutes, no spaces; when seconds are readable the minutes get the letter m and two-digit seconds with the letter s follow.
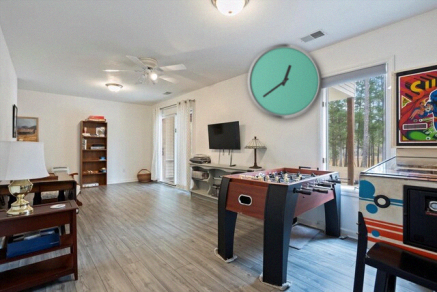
12h39
